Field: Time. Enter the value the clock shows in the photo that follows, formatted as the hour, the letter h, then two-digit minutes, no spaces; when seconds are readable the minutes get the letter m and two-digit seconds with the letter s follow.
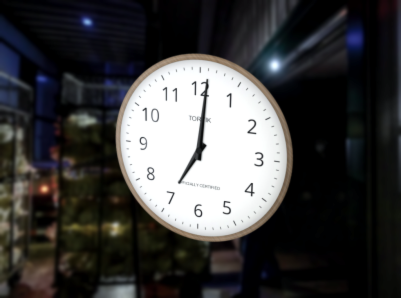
7h01
